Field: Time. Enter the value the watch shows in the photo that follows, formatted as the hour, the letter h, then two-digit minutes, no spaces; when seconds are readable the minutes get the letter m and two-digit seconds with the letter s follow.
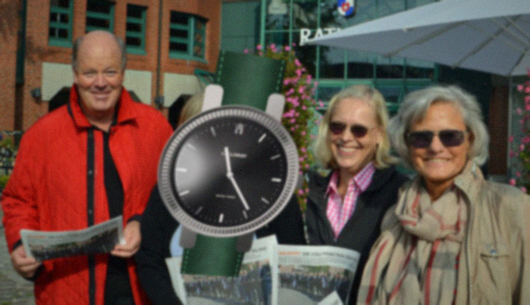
11h24
